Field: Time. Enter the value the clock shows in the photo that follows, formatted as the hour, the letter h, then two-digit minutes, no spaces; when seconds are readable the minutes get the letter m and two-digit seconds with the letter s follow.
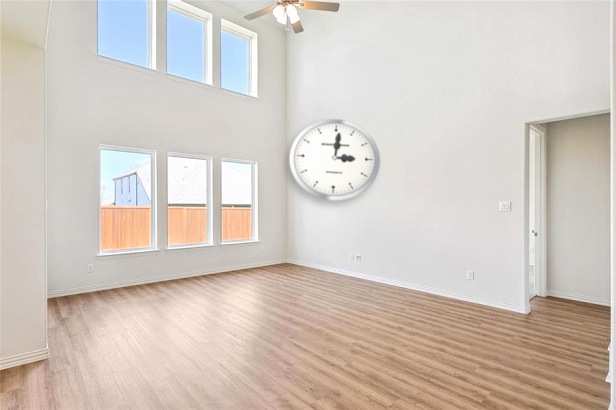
3h01
